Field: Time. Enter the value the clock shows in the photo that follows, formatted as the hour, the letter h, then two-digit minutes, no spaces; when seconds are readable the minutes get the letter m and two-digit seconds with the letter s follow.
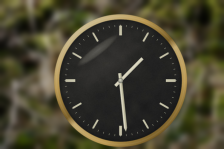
1h29
